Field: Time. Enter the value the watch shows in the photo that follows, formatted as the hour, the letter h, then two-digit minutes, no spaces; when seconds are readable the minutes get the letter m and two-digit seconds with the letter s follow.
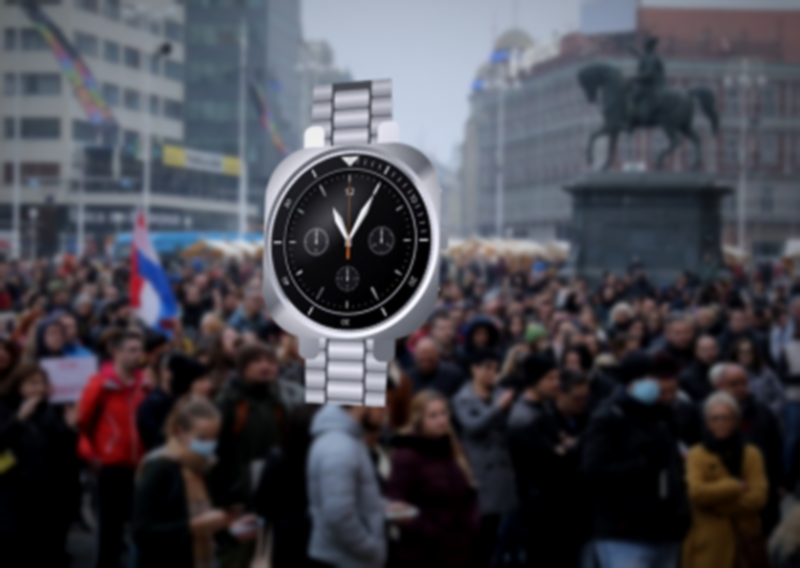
11h05
